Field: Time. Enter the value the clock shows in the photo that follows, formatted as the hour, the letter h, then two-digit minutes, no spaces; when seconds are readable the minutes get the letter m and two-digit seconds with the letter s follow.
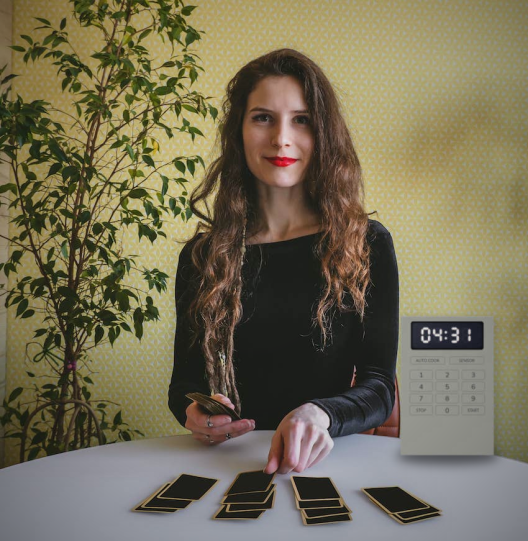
4h31
